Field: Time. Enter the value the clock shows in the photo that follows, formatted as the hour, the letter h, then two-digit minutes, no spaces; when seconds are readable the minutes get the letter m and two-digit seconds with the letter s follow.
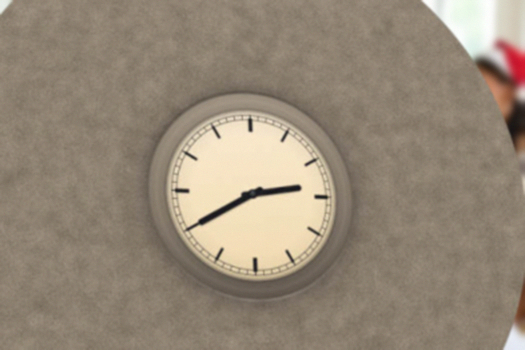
2h40
